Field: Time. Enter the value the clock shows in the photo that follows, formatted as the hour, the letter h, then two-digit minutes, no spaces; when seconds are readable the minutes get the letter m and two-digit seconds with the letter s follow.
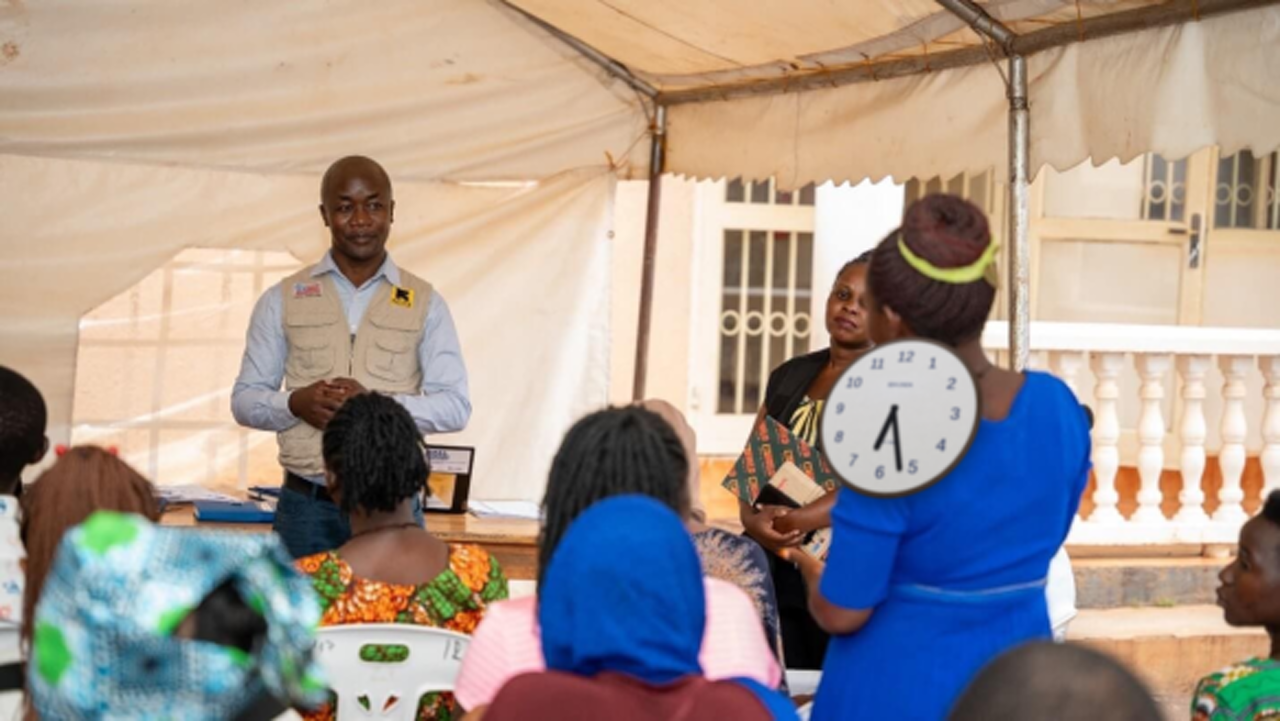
6h27
